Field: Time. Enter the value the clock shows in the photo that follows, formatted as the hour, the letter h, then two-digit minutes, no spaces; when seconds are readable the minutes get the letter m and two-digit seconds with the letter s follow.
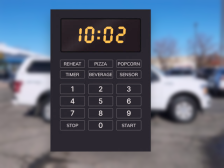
10h02
